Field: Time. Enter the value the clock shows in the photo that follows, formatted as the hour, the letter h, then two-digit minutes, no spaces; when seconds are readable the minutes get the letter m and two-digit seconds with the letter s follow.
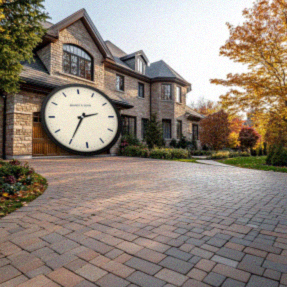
2h35
